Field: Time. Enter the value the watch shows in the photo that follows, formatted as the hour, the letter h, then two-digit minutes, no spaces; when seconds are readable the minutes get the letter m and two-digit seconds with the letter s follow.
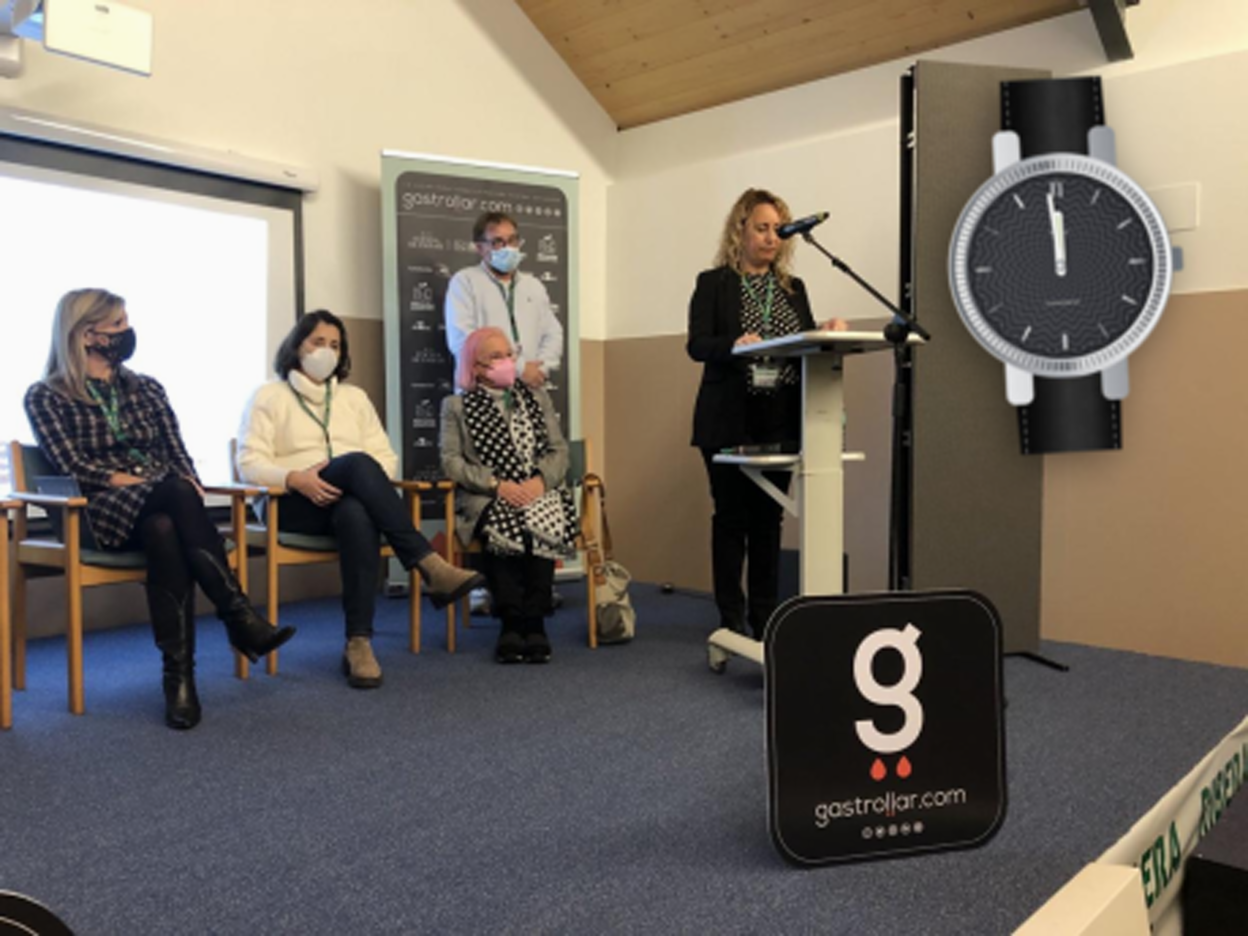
11h59
